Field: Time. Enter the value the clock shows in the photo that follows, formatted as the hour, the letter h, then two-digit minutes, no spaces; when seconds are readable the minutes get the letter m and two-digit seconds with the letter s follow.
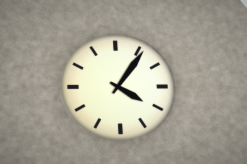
4h06
